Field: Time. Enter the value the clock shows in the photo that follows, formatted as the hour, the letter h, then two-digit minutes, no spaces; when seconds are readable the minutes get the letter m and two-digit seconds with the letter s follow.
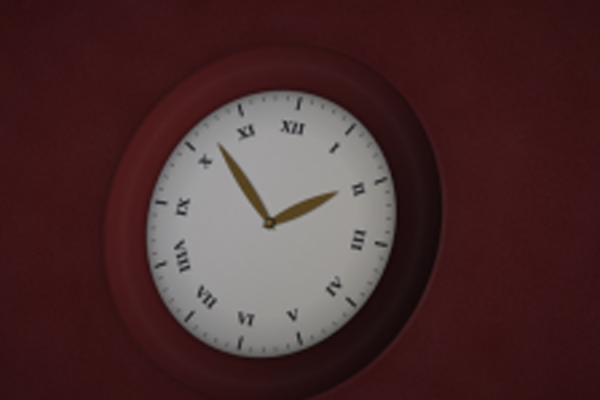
1h52
